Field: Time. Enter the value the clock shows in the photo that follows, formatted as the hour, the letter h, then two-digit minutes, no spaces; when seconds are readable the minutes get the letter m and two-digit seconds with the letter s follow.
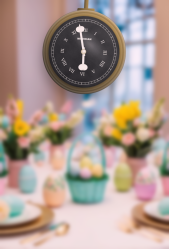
5h58
